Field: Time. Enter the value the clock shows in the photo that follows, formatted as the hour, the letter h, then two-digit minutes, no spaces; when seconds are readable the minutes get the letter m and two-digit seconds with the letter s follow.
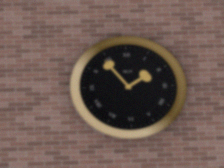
1h54
